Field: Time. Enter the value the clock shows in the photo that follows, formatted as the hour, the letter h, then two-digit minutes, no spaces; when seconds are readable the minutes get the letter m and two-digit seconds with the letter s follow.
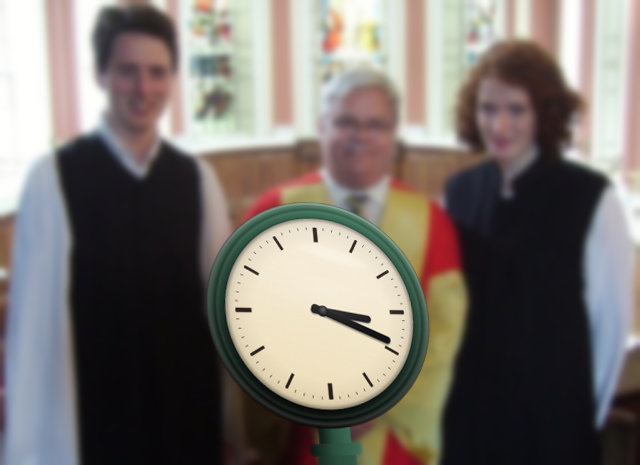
3h19
